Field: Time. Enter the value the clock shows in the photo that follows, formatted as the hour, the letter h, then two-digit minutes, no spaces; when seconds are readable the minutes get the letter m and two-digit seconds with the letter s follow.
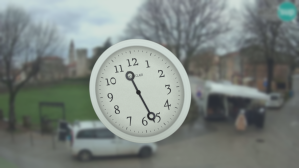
11h27
